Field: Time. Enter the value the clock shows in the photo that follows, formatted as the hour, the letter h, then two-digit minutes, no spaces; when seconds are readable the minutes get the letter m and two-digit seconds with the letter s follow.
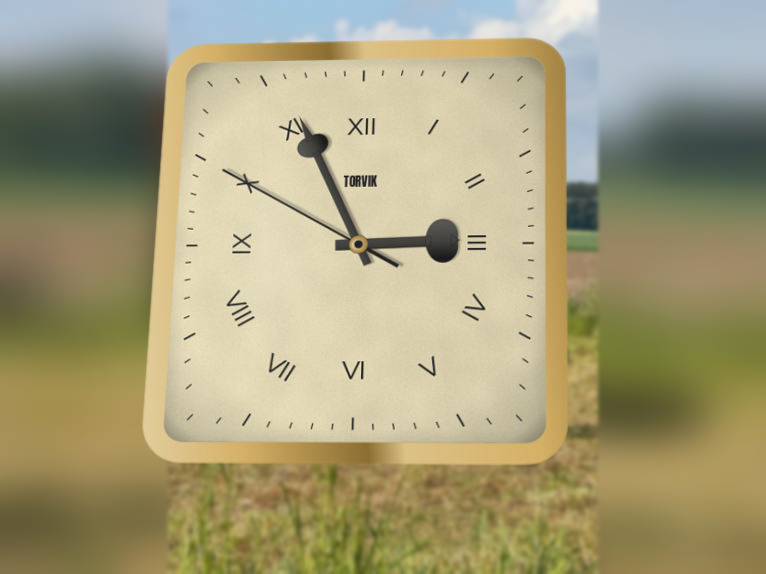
2h55m50s
